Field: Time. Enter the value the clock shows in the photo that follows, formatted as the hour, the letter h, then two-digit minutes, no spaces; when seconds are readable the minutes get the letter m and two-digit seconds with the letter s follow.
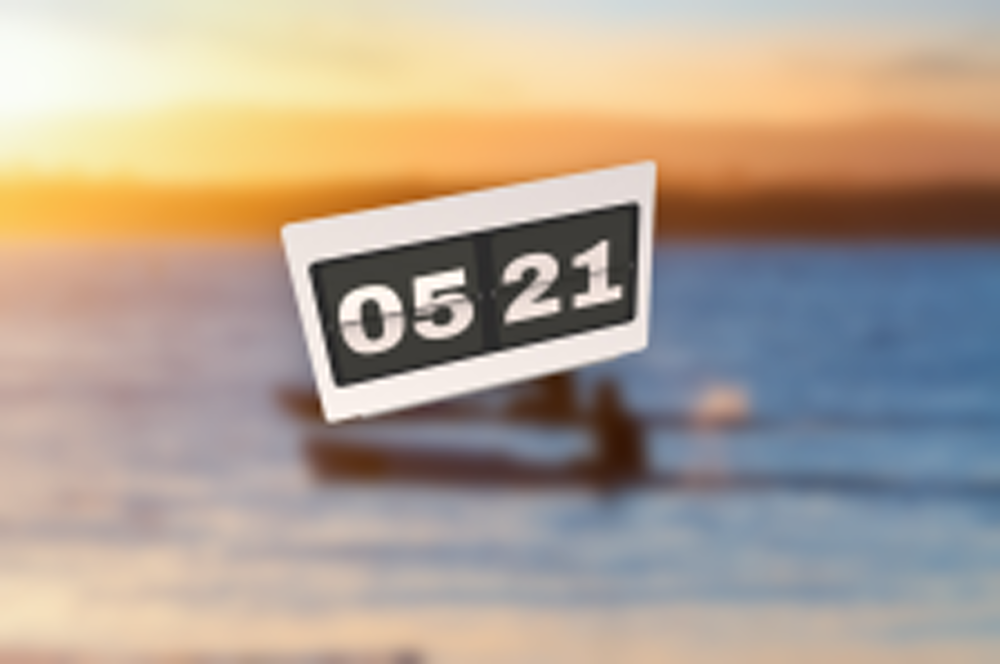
5h21
